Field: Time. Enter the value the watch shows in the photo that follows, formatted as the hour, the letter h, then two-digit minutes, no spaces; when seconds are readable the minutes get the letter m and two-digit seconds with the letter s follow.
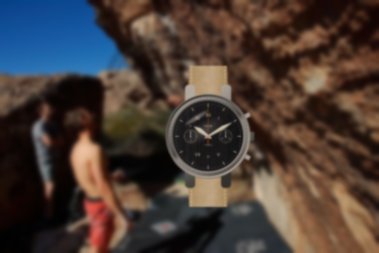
10h10
